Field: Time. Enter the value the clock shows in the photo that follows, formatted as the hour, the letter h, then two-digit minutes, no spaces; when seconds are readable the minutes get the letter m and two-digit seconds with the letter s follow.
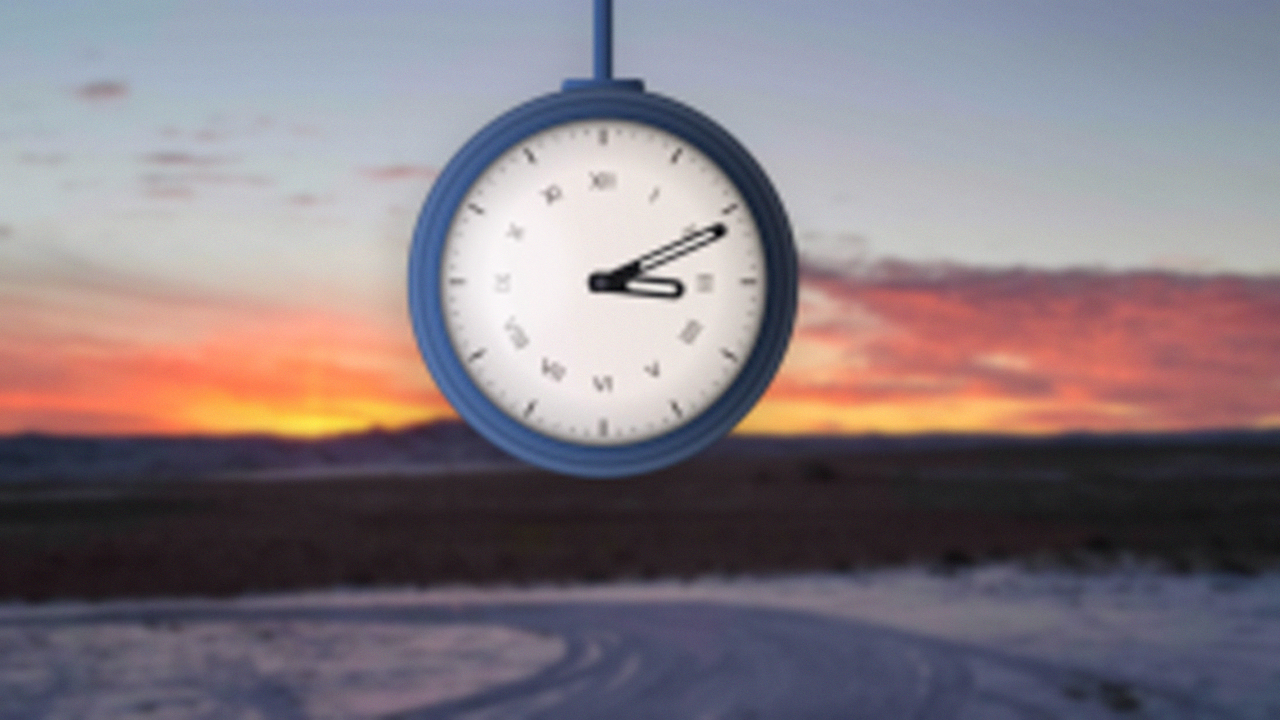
3h11
